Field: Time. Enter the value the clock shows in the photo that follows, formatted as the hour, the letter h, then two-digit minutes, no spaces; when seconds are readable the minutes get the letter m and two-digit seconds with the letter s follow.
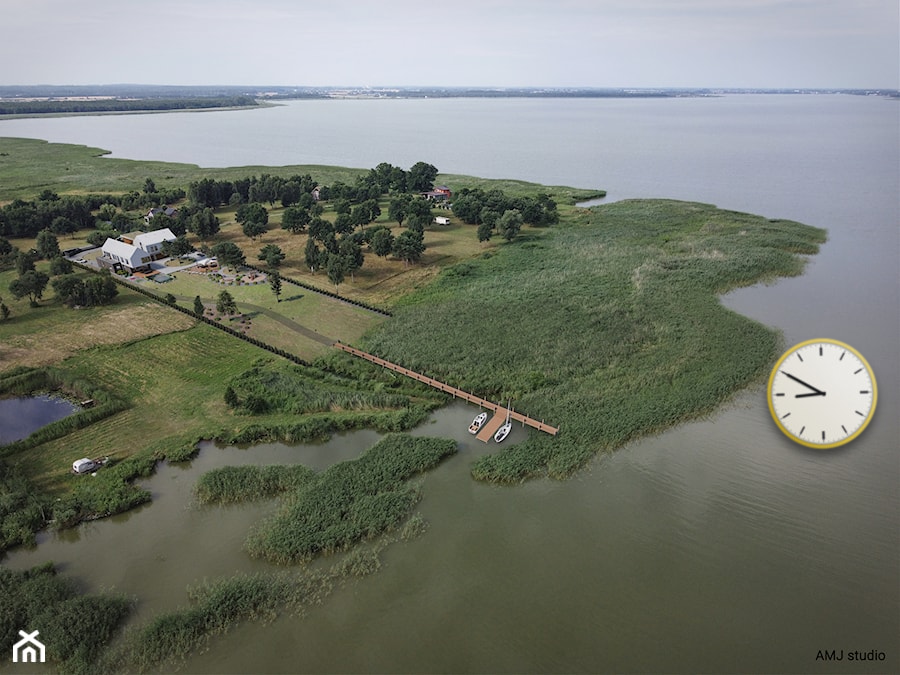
8h50
